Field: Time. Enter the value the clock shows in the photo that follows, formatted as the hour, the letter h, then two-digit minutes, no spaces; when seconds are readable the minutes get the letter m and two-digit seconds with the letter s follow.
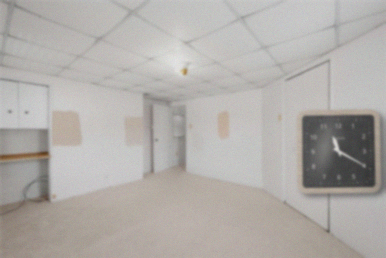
11h20
